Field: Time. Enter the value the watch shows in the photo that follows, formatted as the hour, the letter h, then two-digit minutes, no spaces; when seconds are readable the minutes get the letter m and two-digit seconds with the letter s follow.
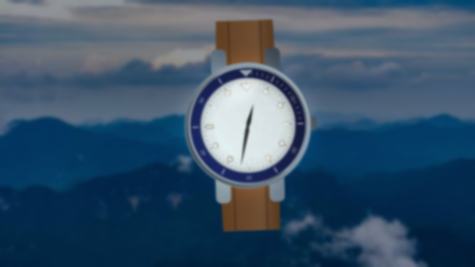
12h32
